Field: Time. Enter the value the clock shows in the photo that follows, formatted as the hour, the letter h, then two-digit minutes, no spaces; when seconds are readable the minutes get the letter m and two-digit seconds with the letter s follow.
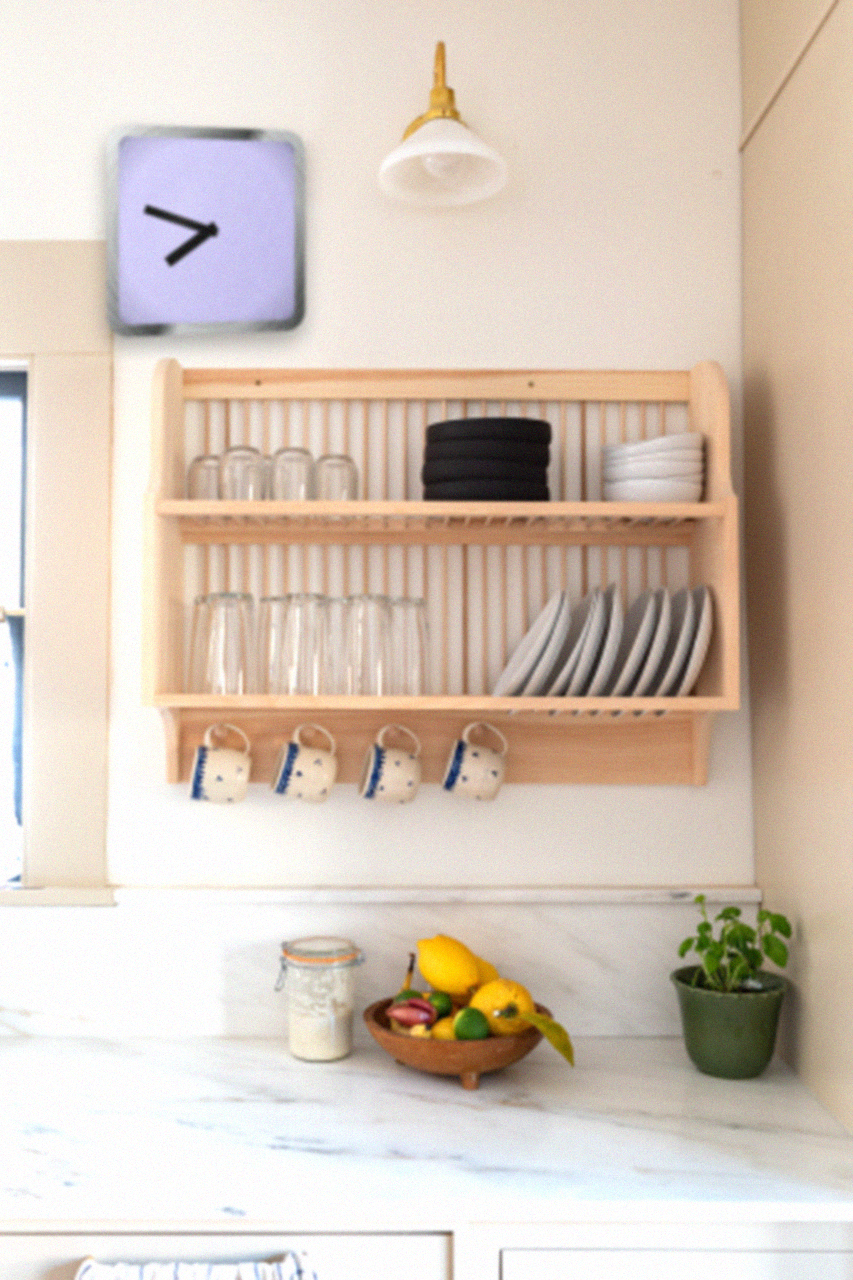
7h48
